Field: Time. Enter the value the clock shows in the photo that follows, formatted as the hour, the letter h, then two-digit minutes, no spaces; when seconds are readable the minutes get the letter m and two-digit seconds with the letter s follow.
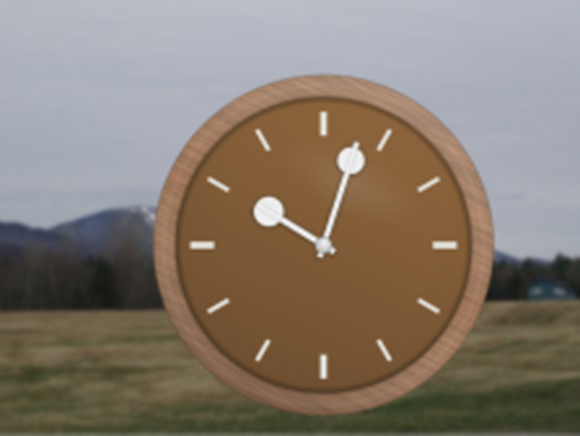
10h03
